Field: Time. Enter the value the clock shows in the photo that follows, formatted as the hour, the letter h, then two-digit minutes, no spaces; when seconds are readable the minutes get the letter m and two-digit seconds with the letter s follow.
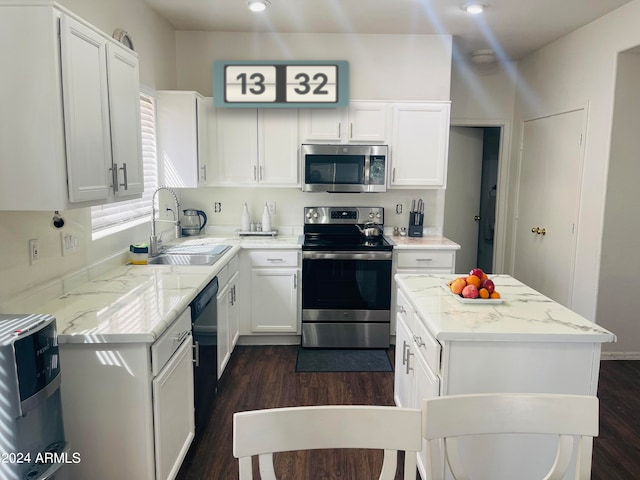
13h32
